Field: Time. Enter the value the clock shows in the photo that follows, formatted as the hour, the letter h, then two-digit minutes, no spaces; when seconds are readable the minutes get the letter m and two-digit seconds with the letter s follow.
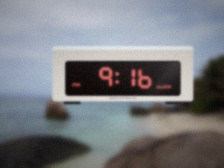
9h16
